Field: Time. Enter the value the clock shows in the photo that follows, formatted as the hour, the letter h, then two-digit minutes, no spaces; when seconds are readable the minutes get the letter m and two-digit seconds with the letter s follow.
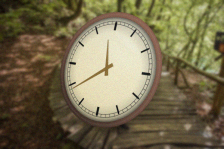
11h39
